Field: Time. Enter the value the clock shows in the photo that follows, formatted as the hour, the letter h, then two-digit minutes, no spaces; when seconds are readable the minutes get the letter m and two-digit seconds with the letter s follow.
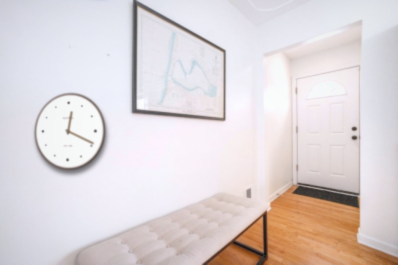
12h19
